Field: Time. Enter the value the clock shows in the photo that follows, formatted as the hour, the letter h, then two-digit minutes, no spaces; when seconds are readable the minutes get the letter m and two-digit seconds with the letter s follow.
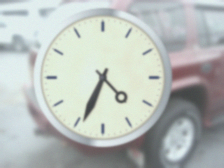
4h34
